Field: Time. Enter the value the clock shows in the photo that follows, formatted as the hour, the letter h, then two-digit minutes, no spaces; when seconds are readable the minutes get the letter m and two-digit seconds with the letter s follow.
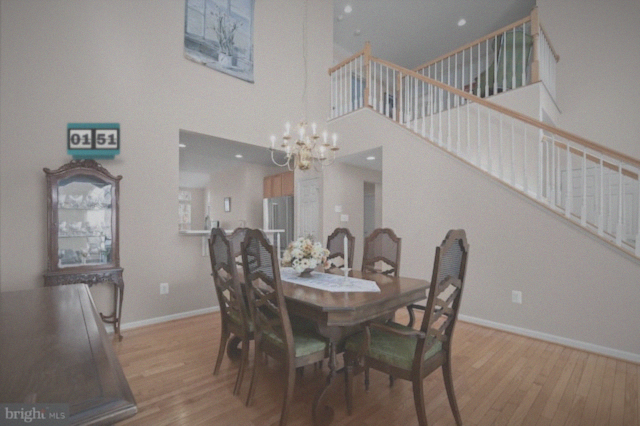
1h51
